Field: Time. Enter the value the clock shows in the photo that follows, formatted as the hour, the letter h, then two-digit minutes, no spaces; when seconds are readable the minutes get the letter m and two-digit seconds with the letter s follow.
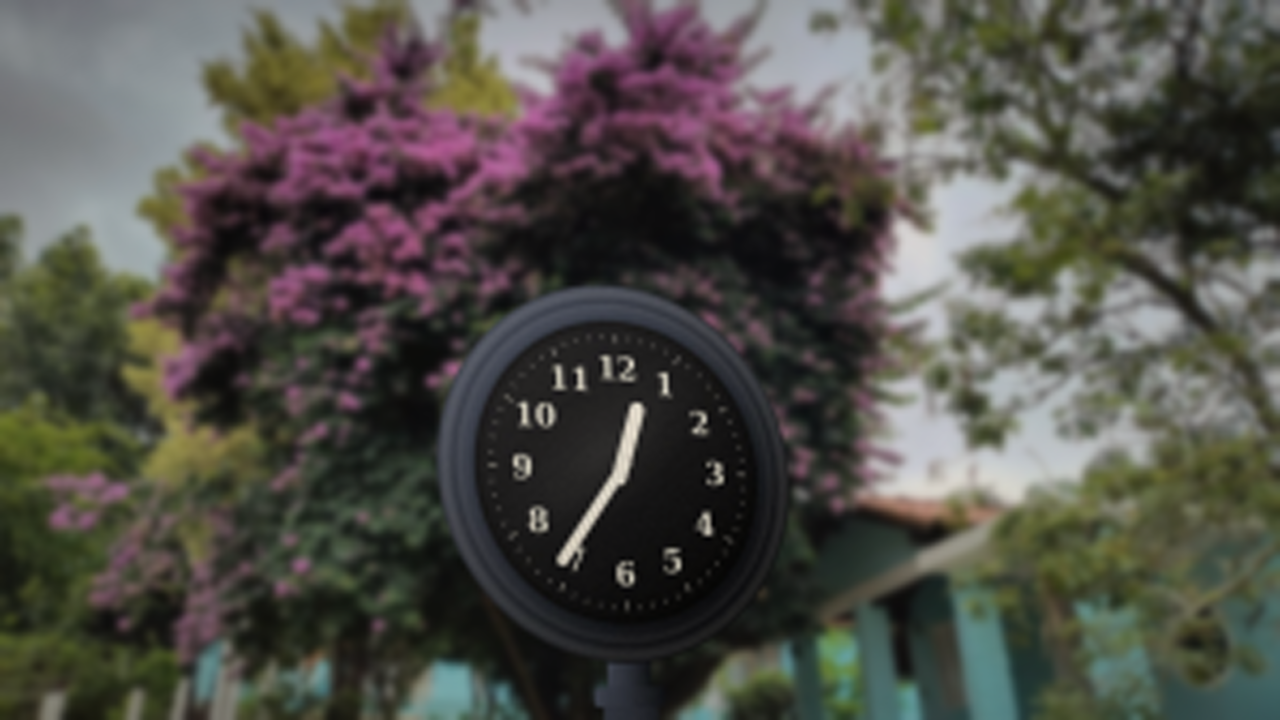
12h36
